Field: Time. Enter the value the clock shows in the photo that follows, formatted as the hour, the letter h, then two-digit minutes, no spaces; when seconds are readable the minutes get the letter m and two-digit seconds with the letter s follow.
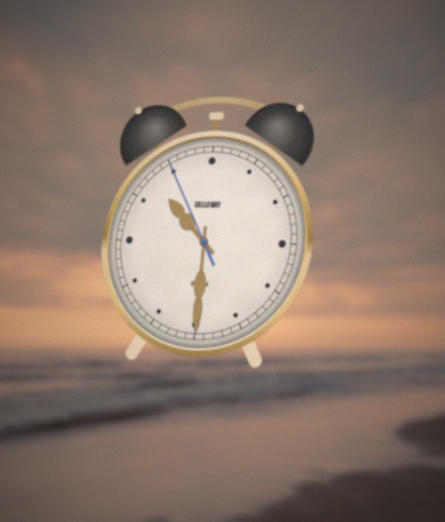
10h29m55s
